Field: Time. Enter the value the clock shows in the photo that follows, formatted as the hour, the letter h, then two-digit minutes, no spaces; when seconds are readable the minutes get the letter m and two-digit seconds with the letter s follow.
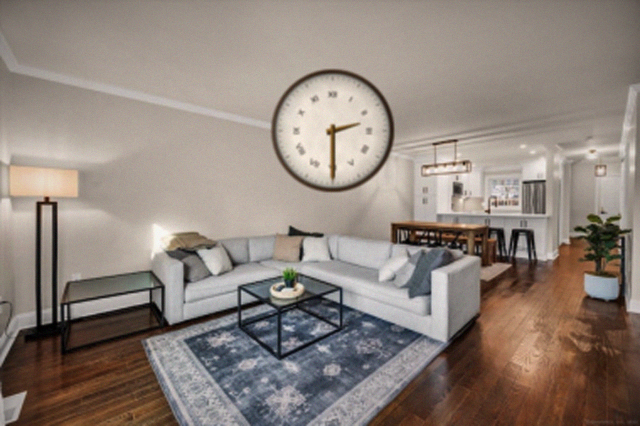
2h30
